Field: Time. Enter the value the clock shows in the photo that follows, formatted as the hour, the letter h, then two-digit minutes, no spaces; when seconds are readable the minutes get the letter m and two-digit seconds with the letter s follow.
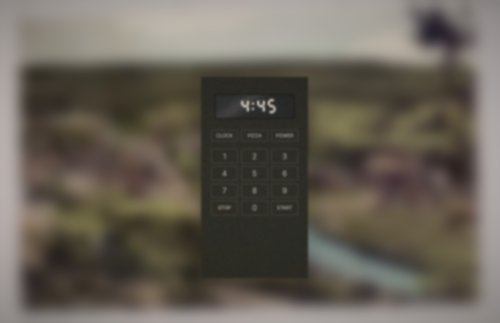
4h45
